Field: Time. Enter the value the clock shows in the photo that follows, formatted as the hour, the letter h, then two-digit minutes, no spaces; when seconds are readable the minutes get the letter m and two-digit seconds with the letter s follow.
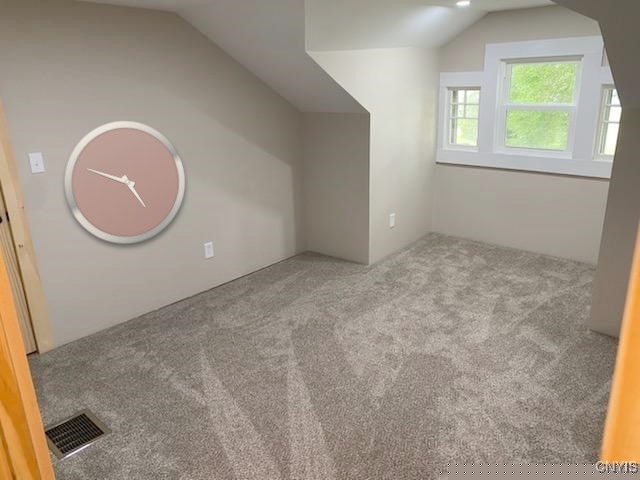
4h48
